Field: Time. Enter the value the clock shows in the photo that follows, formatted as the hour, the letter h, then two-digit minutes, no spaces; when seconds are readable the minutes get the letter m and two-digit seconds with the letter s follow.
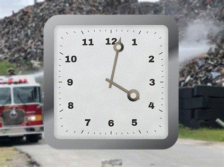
4h02
